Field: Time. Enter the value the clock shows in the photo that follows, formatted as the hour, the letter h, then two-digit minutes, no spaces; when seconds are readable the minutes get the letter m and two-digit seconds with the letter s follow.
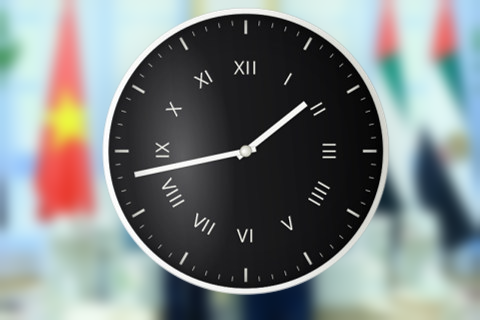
1h43
